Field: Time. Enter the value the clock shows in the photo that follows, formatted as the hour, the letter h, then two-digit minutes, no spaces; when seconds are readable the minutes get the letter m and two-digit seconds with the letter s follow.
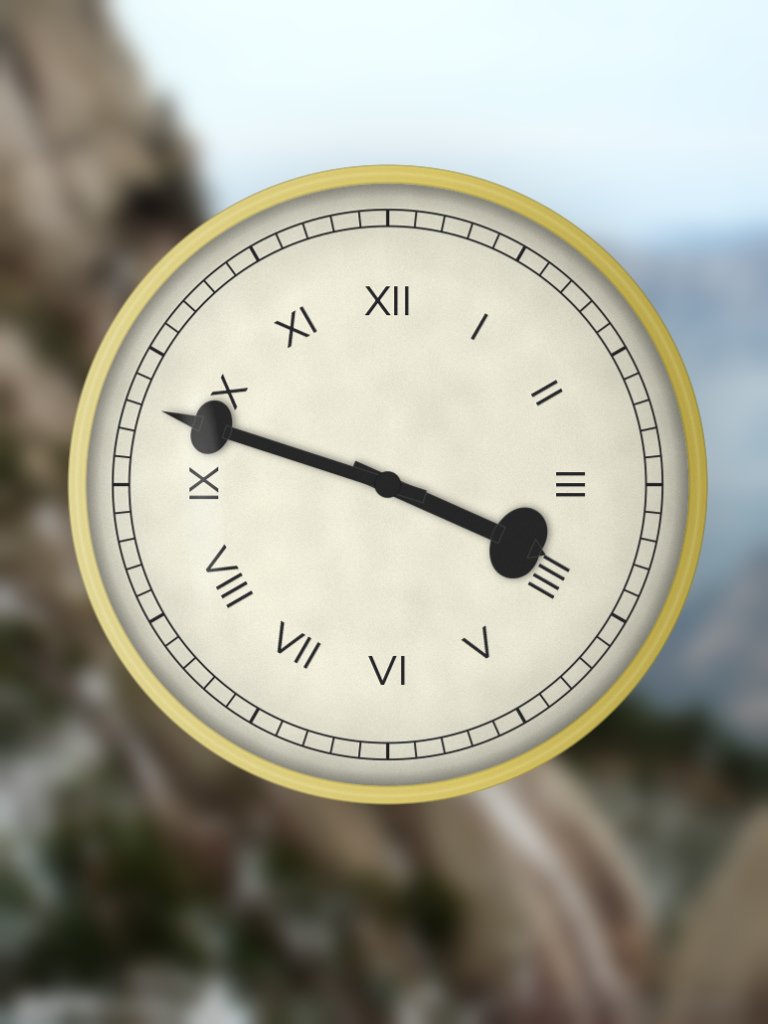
3h48
